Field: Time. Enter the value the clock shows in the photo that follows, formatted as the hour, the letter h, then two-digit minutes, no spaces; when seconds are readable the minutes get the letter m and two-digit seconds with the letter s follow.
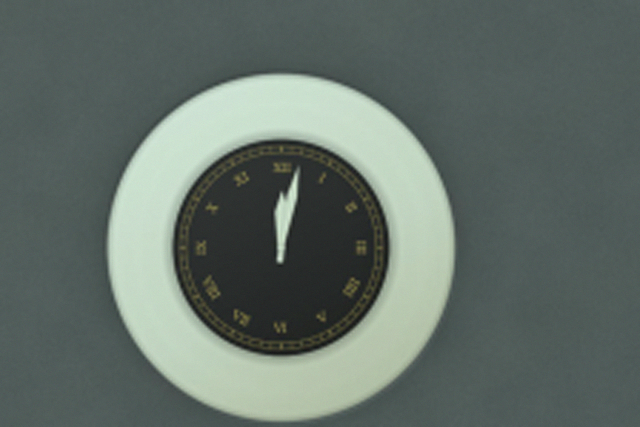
12h02
